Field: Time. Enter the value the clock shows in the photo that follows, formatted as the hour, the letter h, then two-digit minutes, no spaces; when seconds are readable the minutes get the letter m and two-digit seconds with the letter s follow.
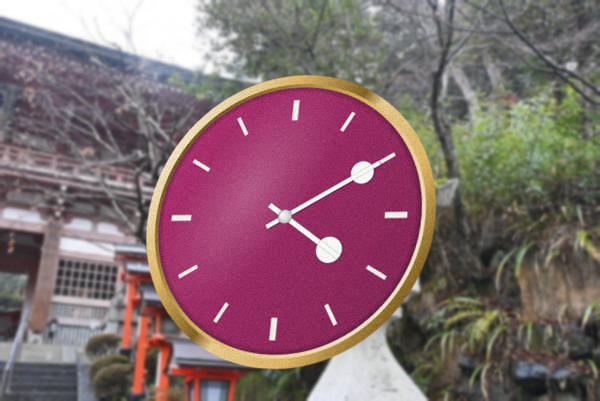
4h10
